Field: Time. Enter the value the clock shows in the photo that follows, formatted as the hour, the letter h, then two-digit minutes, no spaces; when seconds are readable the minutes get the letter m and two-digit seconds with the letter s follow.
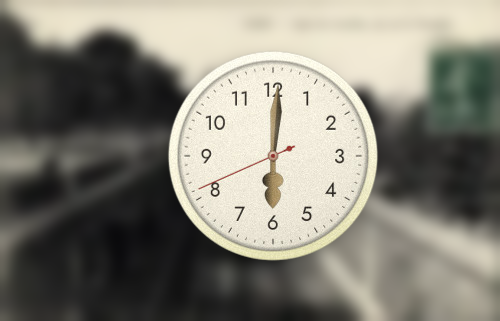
6h00m41s
